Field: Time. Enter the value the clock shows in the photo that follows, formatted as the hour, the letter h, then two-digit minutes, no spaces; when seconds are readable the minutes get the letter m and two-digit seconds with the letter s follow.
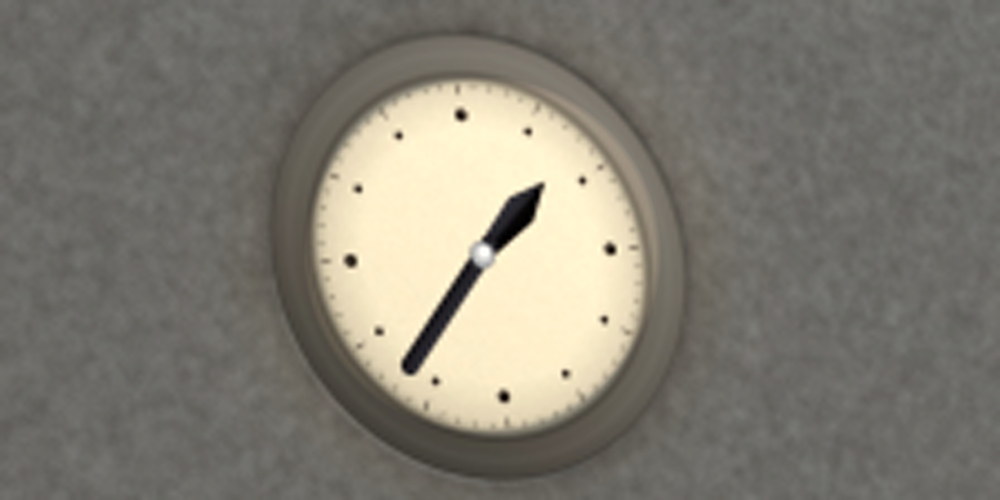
1h37
